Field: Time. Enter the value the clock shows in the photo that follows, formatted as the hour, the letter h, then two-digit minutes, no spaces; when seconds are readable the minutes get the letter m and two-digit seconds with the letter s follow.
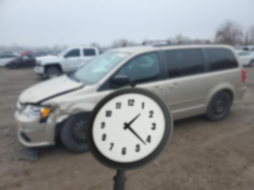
1h22
